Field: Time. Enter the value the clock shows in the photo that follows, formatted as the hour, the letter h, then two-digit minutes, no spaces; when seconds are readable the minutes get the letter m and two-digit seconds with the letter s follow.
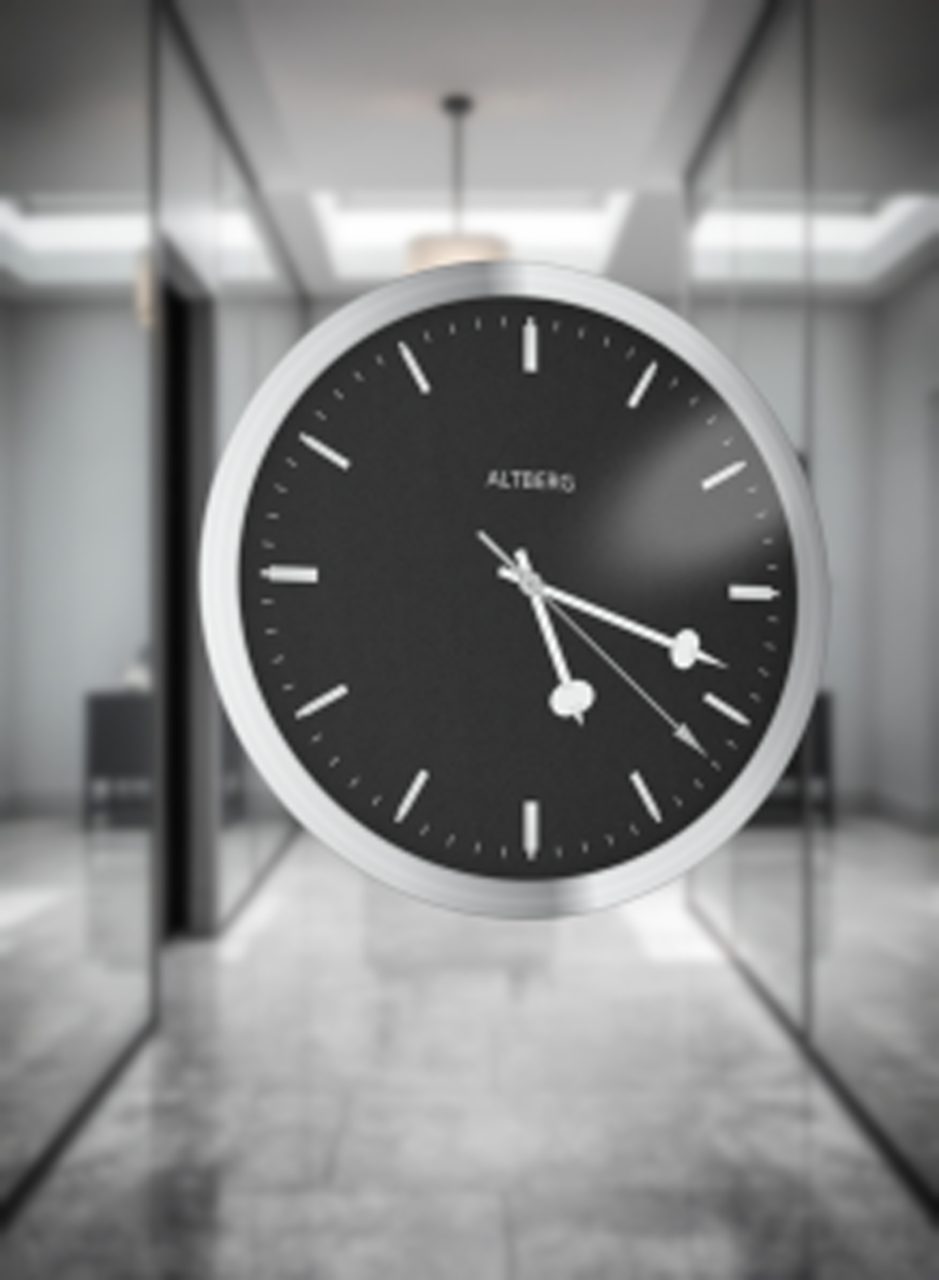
5h18m22s
